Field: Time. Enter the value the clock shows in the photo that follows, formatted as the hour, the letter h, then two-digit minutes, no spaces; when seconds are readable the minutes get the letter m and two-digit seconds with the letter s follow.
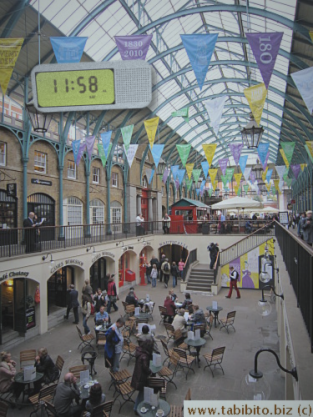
11h58
